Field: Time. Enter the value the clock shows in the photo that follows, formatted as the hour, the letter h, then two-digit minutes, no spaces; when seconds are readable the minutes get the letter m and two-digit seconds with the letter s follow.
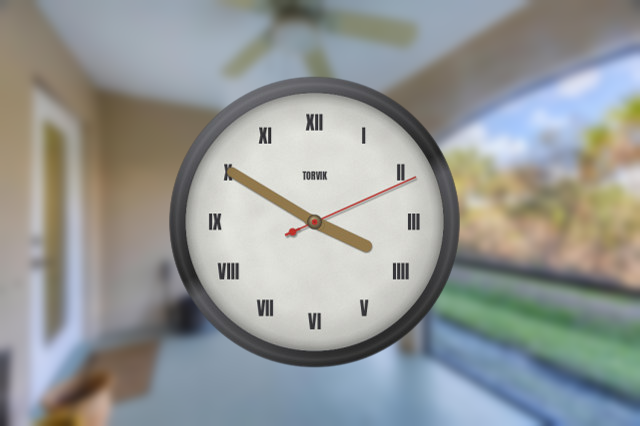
3h50m11s
